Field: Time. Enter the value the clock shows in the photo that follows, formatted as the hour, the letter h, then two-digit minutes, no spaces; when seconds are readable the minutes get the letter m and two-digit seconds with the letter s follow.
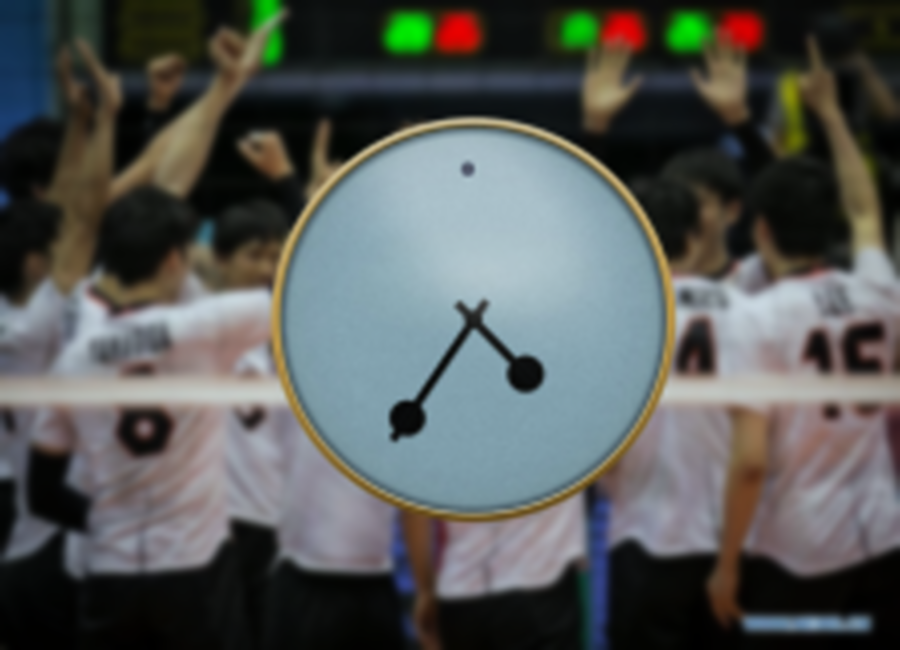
4h36
